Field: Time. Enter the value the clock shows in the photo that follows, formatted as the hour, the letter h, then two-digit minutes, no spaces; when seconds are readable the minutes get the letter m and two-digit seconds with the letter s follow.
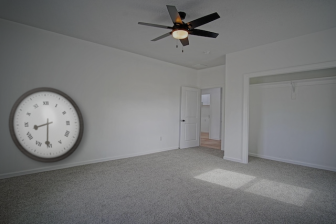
8h31
